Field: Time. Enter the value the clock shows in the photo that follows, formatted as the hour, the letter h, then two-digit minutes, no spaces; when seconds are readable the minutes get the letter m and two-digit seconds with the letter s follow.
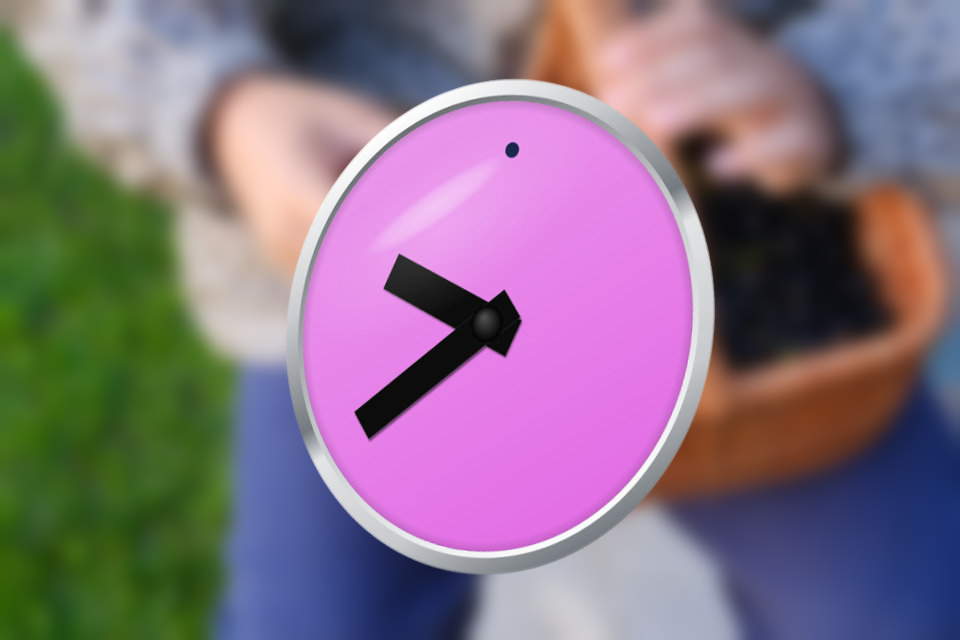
9h38
